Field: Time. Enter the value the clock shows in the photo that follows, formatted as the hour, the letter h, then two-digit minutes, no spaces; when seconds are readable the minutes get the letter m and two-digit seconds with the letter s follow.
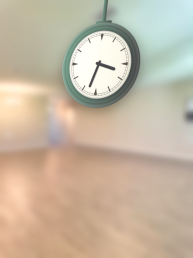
3h33
